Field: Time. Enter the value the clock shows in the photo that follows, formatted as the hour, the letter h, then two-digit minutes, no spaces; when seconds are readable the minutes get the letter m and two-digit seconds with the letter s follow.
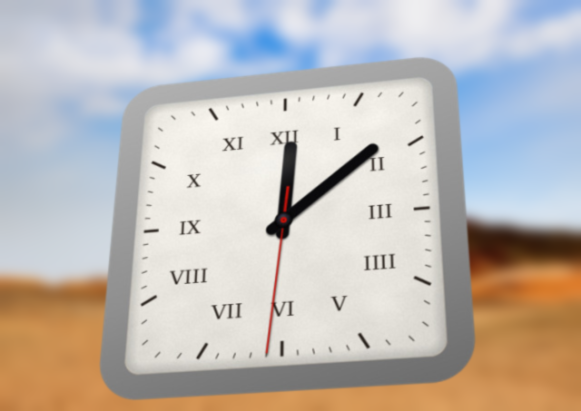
12h08m31s
